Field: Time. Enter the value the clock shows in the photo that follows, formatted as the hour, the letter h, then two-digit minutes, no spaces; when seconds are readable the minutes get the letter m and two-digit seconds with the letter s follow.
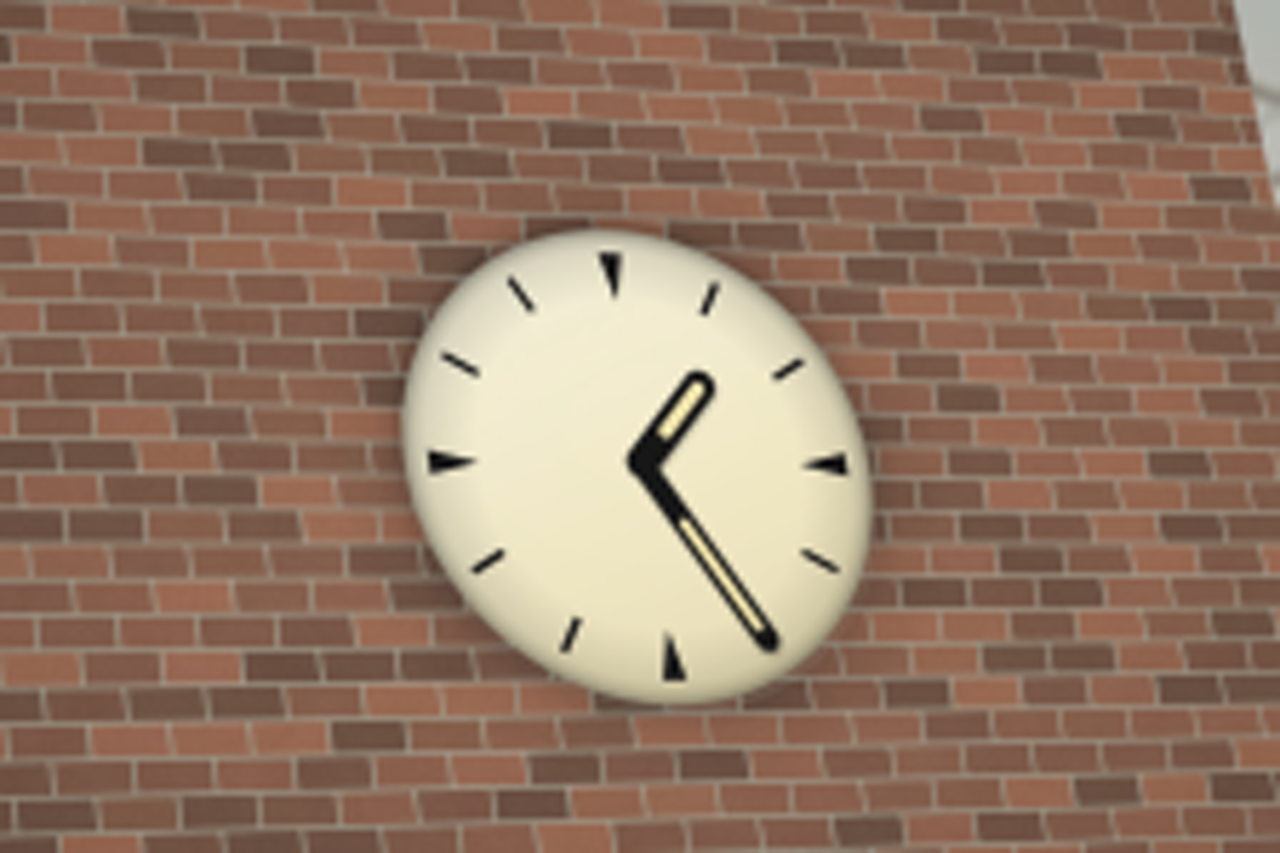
1h25
